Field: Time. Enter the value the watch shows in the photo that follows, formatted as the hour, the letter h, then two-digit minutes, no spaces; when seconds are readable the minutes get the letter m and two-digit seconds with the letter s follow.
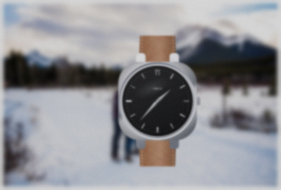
1h37
